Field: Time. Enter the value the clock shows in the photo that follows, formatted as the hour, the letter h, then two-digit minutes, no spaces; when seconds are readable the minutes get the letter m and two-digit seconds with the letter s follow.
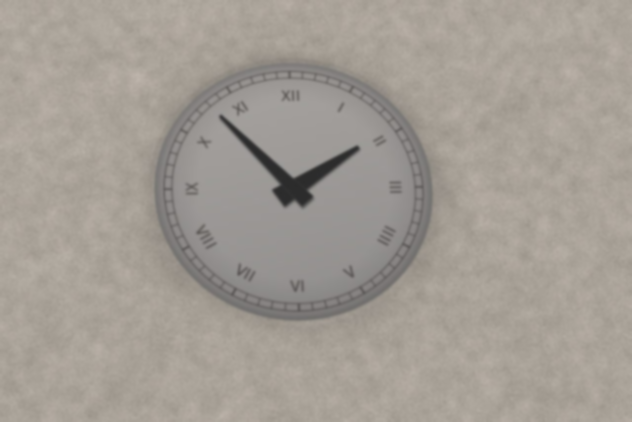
1h53
